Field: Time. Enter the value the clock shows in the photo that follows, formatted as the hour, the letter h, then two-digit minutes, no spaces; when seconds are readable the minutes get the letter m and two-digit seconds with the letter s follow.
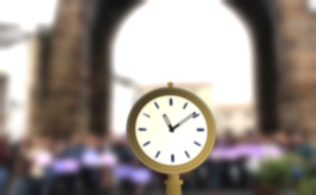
11h09
